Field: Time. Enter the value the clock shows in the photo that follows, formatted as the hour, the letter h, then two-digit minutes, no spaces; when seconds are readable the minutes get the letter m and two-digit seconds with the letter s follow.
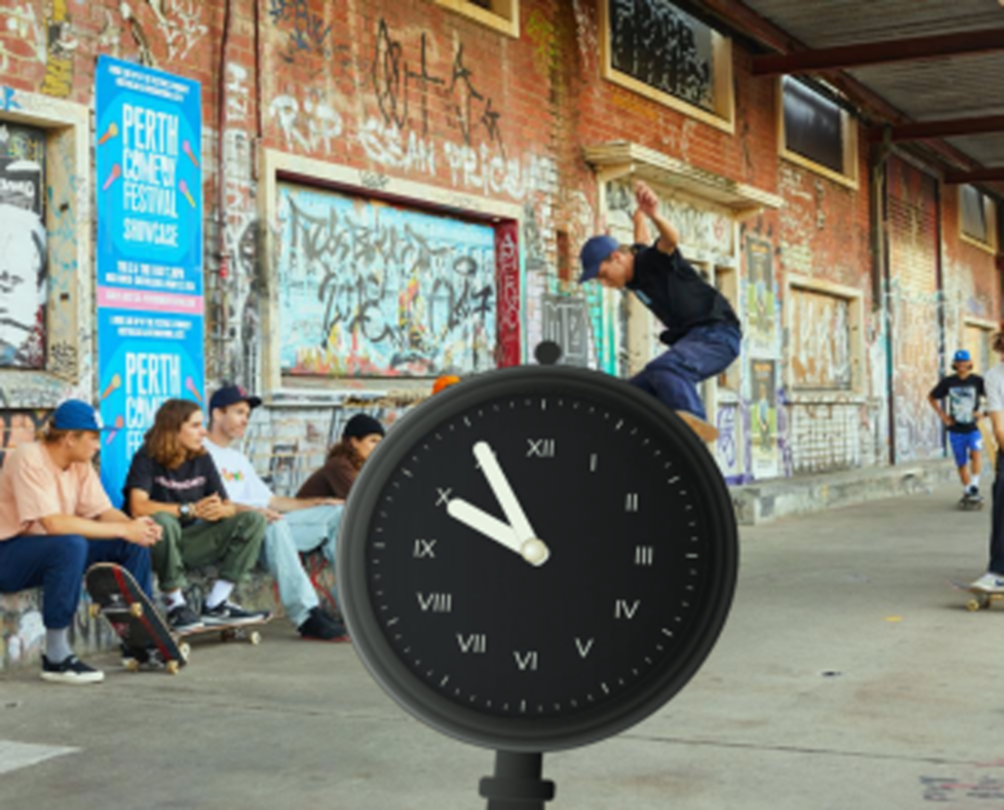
9h55
